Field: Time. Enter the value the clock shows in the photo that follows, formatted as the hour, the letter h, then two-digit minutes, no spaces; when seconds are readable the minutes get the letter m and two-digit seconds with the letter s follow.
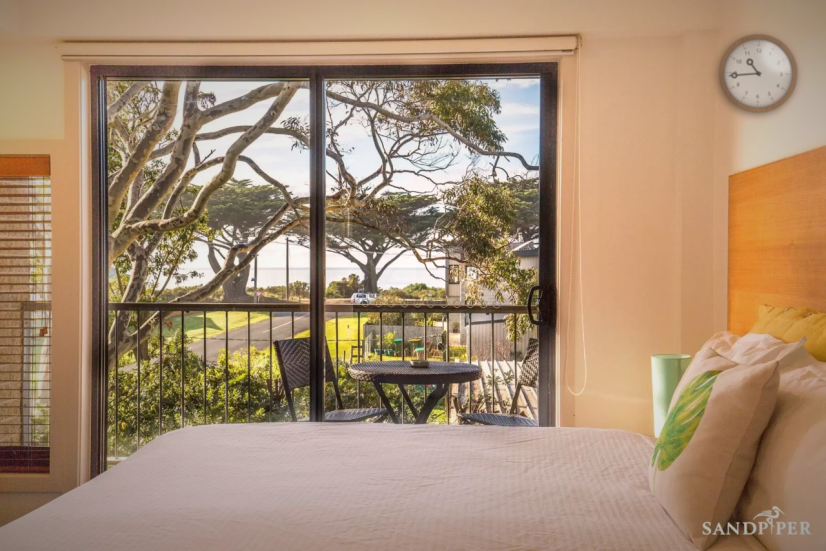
10h44
